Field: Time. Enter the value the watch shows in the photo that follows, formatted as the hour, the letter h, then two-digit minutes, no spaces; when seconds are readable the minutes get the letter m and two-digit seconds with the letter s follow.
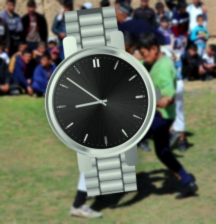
8h52
